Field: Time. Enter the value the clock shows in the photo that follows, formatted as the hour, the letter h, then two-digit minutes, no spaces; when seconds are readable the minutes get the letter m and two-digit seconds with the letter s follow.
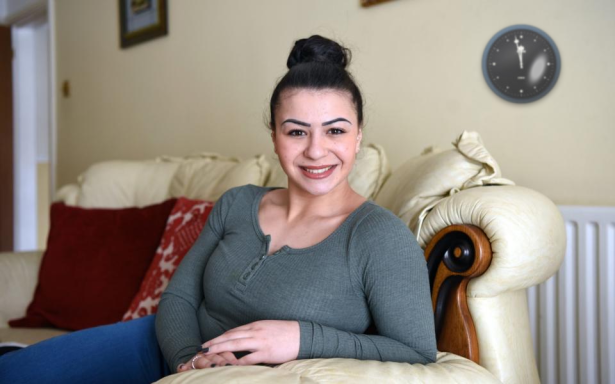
11h58
